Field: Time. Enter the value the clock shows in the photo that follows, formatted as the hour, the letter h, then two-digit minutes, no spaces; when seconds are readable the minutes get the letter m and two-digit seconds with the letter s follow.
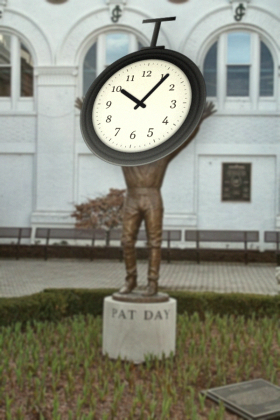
10h06
